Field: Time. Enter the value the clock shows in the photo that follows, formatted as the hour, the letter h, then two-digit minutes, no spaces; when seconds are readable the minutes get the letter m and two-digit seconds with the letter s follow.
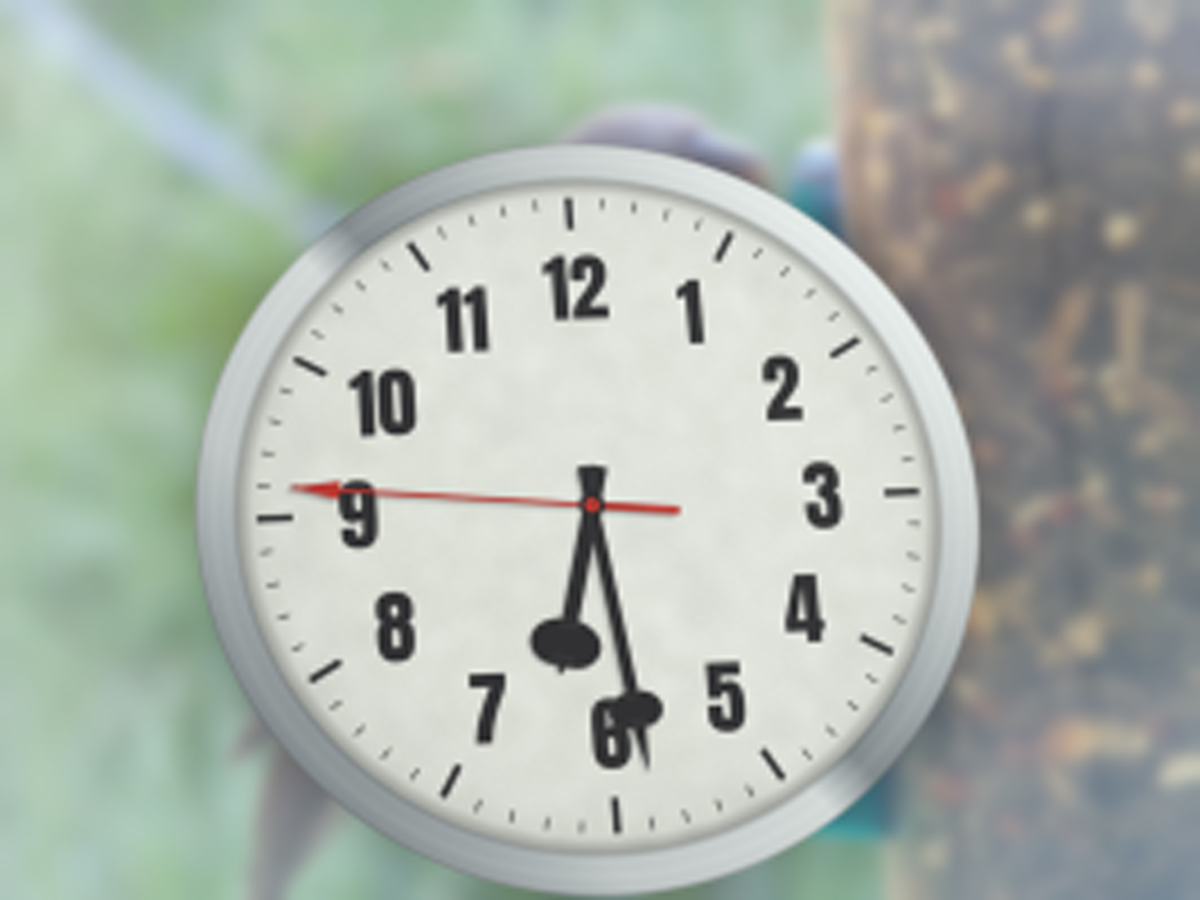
6h28m46s
